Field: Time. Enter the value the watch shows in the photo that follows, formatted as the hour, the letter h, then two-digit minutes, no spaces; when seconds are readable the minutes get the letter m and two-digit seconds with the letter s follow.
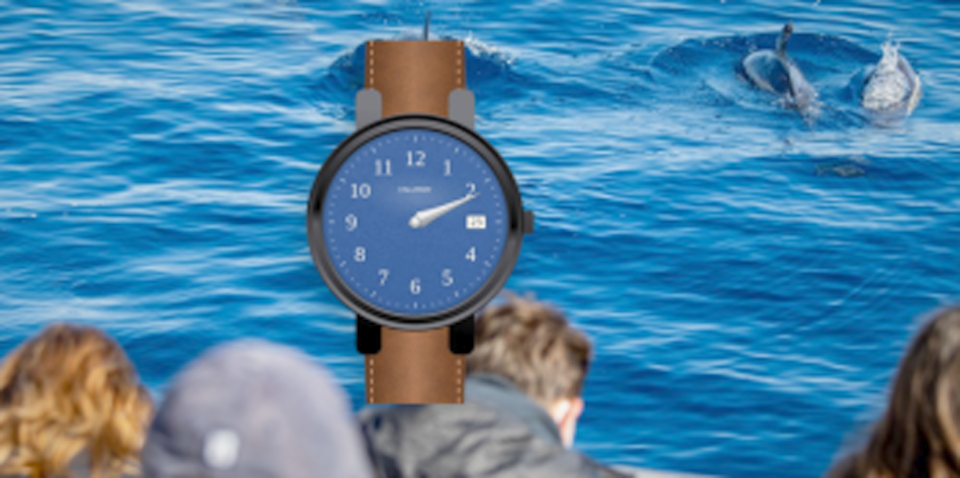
2h11
